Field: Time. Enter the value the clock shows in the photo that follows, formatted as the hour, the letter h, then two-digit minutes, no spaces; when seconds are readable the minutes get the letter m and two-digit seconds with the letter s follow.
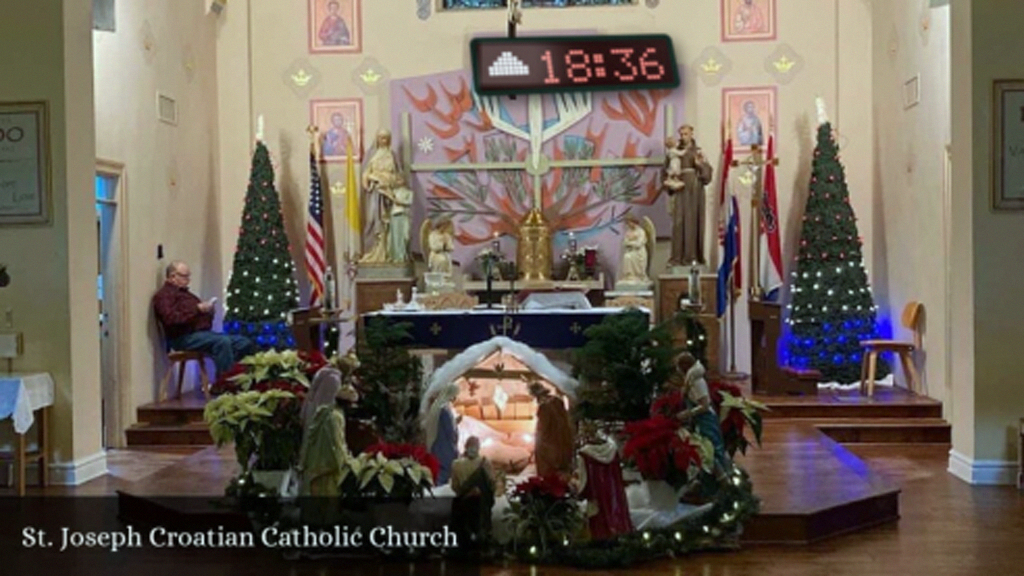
18h36
